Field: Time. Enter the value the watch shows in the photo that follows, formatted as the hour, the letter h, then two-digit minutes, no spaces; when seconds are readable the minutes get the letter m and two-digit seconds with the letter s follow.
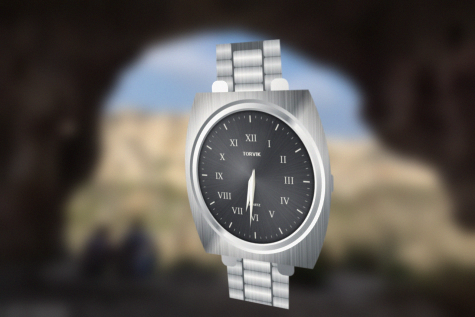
6h31
